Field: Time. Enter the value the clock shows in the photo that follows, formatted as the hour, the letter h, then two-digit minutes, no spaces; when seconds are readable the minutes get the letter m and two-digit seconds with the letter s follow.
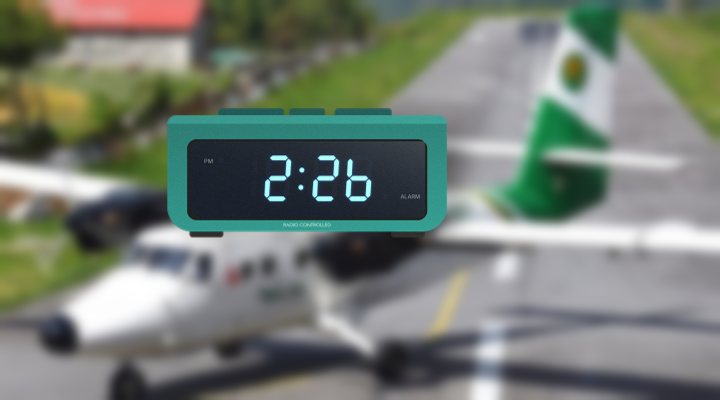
2h26
